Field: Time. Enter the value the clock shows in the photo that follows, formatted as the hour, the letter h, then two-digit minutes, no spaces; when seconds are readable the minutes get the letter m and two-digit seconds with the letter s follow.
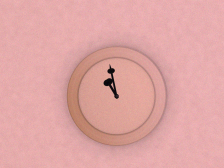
10h58
